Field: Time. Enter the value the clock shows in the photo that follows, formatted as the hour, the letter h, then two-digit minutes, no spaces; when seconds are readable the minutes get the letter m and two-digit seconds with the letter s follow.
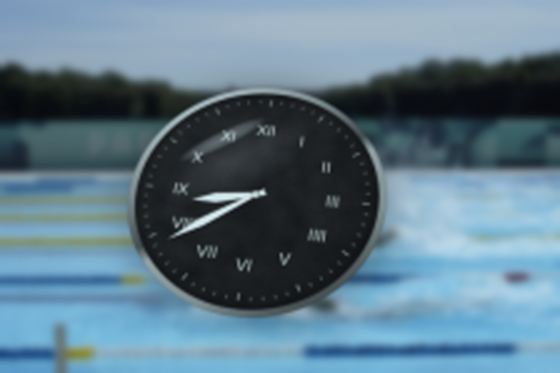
8h39
